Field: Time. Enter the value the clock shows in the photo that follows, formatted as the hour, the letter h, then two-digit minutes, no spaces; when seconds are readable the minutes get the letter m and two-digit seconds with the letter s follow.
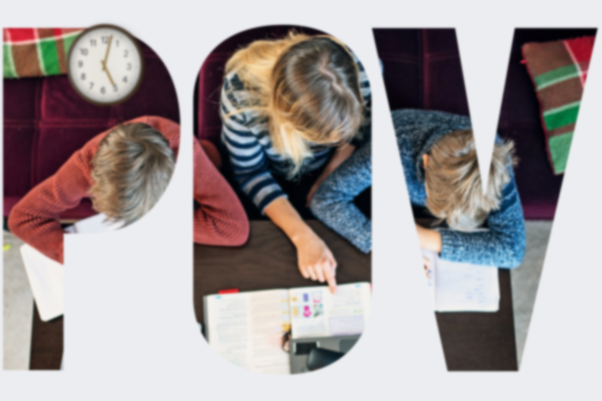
5h02
